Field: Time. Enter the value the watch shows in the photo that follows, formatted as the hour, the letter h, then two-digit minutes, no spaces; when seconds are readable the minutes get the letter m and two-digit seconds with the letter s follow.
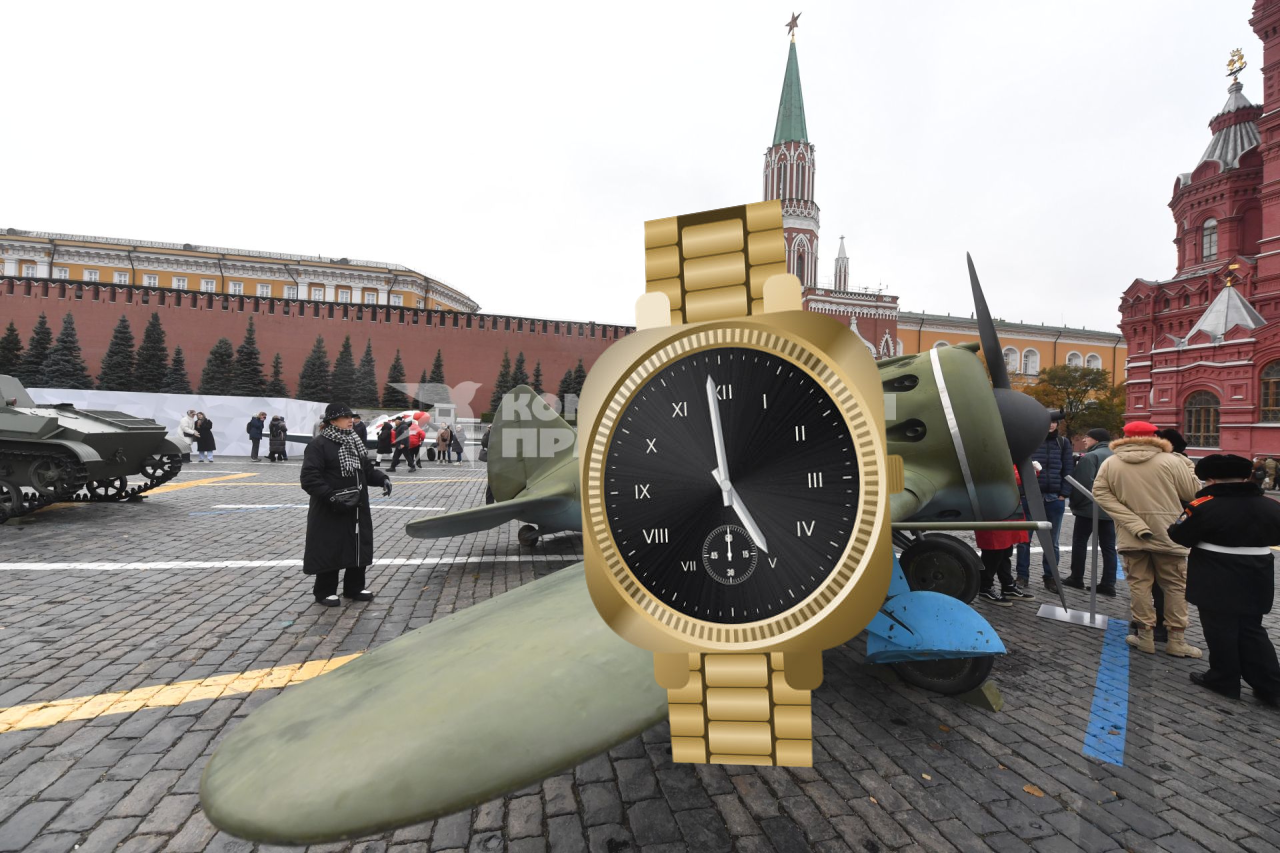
4h59
